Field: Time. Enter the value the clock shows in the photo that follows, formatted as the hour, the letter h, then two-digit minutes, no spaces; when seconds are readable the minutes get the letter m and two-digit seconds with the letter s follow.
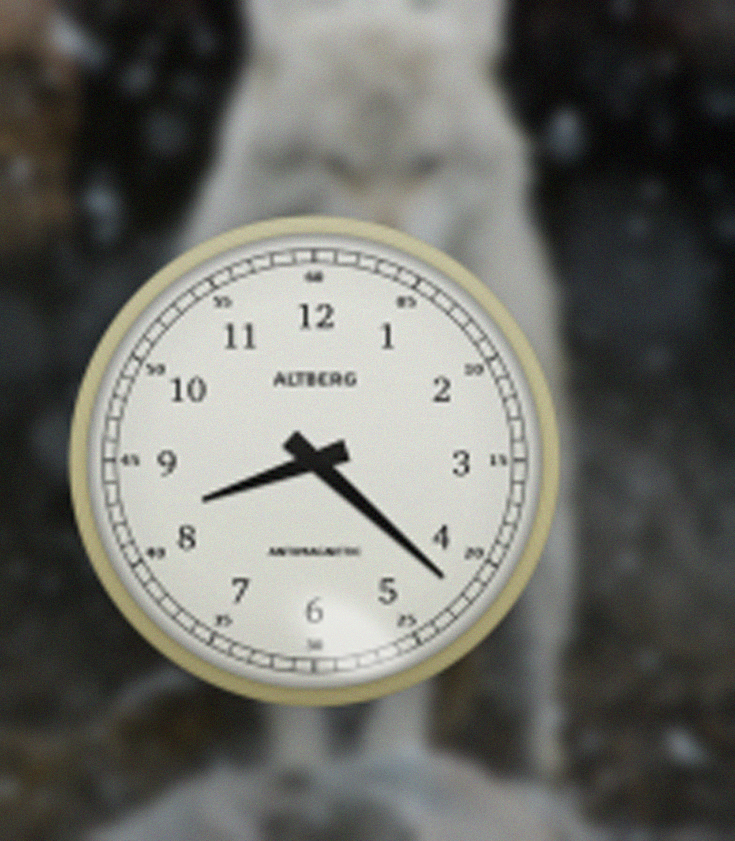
8h22
